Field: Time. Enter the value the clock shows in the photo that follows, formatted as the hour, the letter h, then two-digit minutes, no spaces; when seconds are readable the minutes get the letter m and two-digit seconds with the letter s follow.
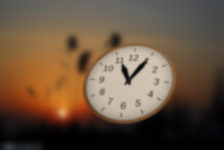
11h05
